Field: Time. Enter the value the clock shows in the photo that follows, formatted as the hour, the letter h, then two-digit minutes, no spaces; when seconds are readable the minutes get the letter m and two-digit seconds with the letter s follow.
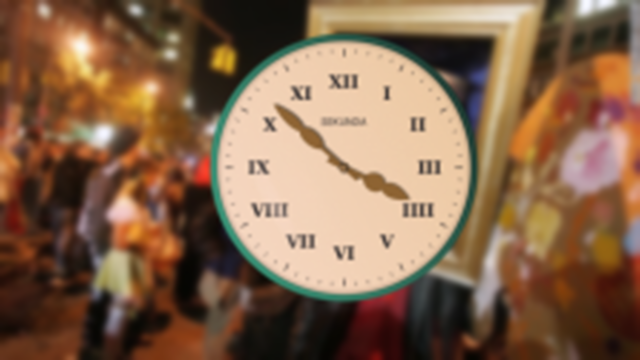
3h52
